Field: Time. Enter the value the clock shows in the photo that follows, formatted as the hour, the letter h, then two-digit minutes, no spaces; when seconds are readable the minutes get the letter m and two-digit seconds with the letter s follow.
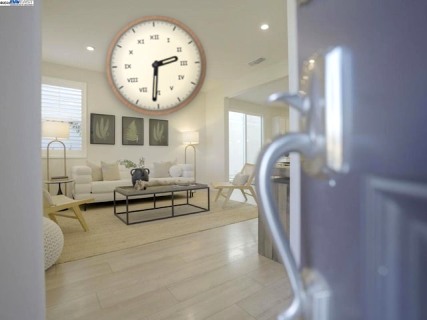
2h31
